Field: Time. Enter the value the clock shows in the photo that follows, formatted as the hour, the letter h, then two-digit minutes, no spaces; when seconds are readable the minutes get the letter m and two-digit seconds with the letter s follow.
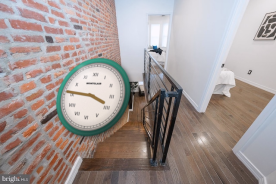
3h46
